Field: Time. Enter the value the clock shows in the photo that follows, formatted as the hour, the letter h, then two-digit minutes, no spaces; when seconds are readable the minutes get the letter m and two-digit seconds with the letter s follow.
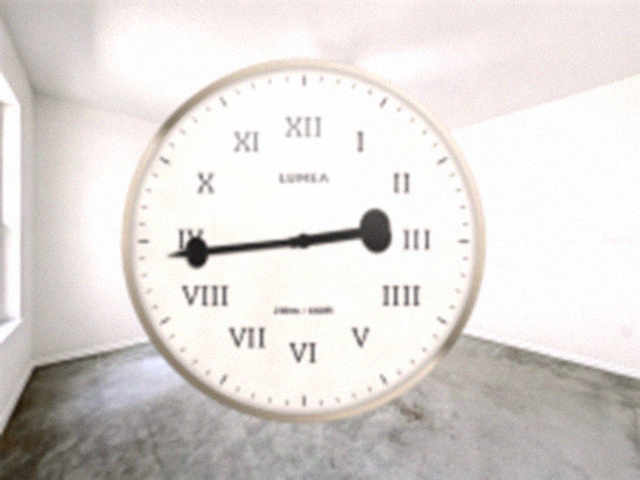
2h44
